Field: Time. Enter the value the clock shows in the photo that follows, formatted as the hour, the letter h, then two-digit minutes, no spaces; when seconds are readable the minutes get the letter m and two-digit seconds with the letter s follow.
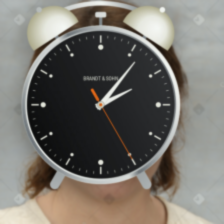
2h06m25s
